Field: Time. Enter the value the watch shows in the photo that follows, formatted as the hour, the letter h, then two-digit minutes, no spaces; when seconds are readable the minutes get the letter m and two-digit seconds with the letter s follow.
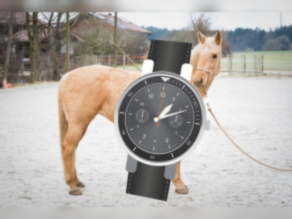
1h11
